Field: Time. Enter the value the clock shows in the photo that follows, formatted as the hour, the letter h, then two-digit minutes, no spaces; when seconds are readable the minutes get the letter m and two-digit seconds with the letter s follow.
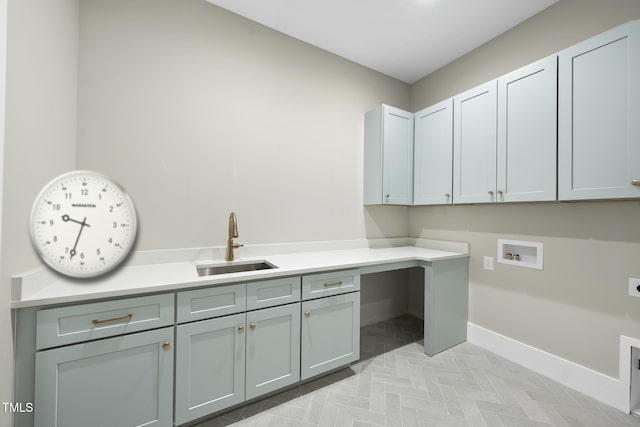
9h33
